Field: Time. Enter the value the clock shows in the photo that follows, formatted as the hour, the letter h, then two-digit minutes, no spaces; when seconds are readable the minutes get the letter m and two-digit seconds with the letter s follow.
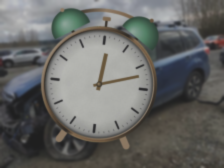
12h12
